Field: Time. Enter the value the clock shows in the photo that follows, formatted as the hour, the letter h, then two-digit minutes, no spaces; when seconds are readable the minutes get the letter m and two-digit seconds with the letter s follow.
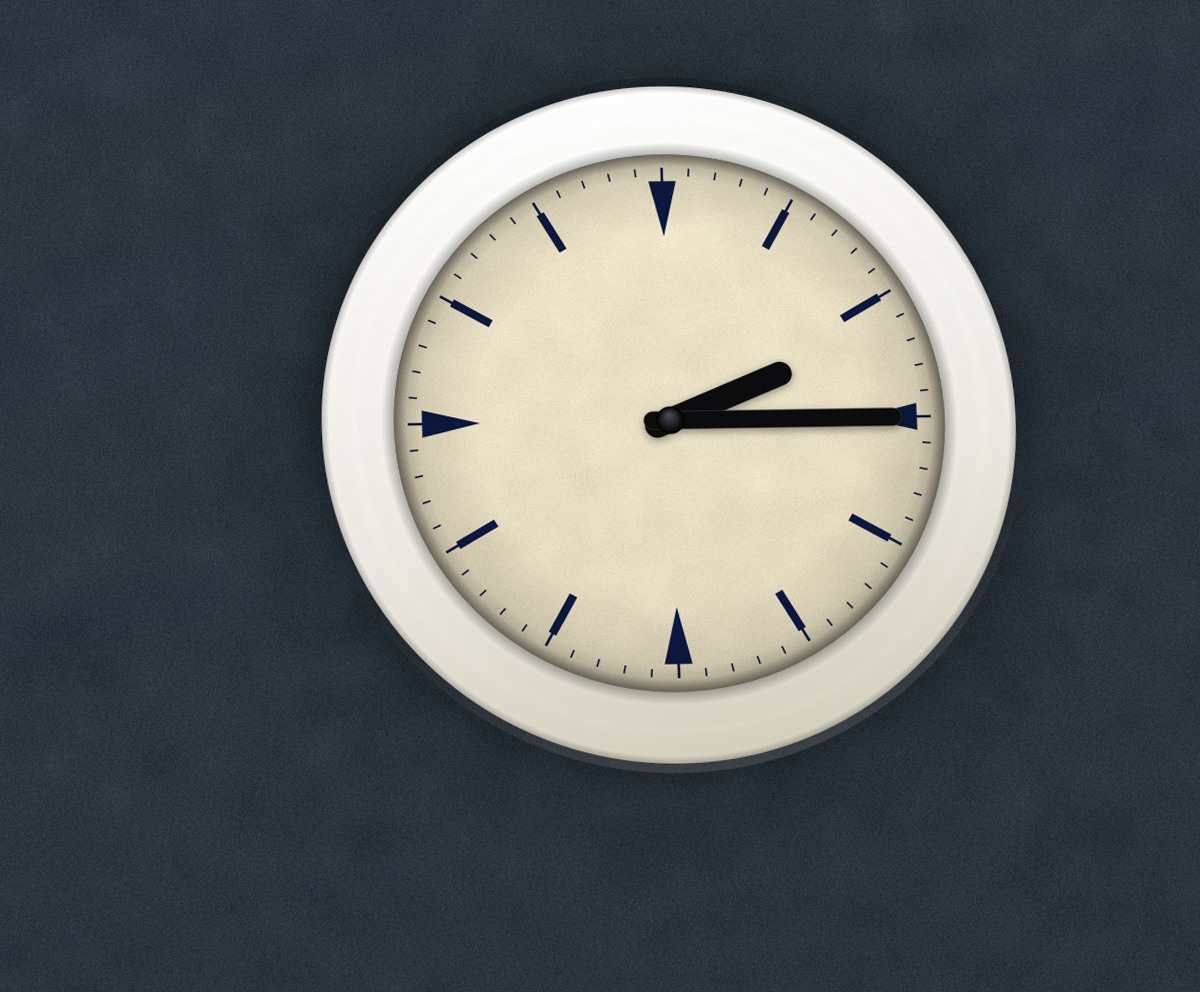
2h15
